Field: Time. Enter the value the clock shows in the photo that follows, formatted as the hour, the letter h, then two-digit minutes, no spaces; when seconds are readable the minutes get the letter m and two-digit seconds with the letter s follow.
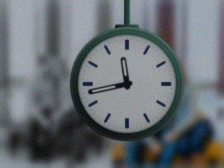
11h43
